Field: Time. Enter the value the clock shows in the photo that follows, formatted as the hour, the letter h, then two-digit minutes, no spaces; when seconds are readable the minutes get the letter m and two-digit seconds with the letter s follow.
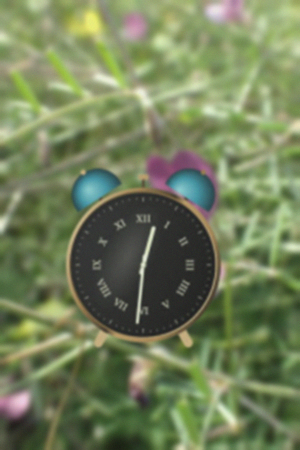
12h31
